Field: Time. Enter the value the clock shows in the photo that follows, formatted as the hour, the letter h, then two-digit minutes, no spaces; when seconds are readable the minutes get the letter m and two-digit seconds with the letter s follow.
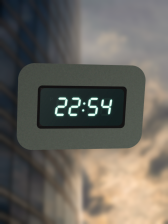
22h54
